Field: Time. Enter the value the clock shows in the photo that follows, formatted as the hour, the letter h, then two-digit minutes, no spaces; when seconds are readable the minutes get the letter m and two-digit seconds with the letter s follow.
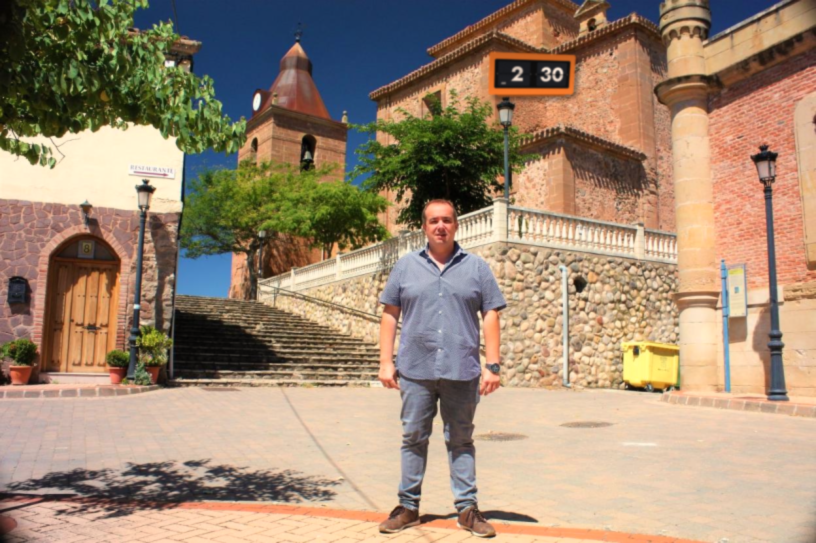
2h30
